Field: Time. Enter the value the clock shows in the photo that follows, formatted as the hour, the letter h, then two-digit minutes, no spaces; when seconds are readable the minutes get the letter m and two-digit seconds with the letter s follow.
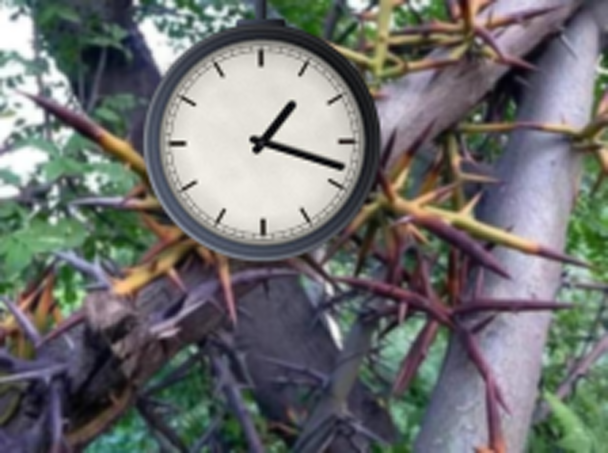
1h18
